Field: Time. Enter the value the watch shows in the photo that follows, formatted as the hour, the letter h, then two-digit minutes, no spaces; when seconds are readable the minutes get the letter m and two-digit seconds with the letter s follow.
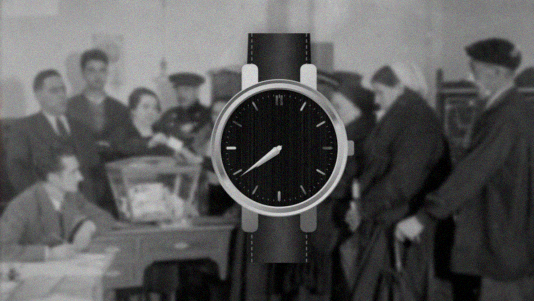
7h39
